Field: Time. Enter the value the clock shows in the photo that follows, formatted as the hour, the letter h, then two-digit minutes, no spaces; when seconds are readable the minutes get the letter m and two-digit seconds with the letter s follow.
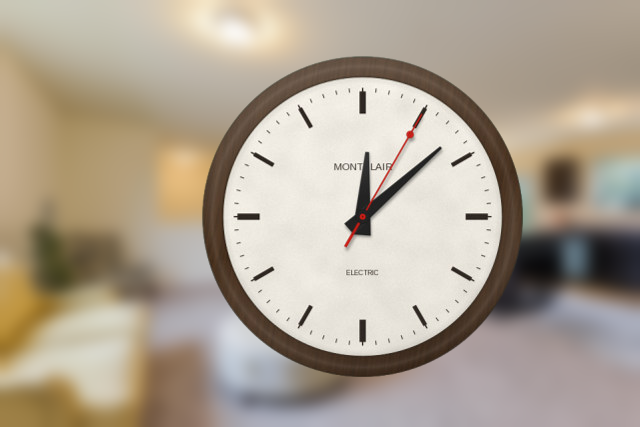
12h08m05s
